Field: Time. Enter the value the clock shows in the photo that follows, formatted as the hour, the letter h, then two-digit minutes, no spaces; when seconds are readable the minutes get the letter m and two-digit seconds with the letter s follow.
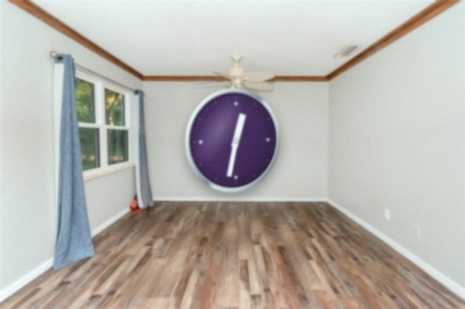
12h32
